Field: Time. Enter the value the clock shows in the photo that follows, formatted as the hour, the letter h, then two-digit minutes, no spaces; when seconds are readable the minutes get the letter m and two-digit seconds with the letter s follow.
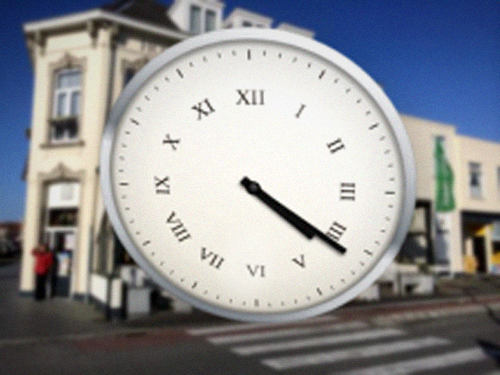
4h21
